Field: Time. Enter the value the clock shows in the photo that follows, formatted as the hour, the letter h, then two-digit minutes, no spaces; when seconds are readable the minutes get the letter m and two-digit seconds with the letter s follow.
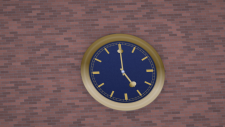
5h00
